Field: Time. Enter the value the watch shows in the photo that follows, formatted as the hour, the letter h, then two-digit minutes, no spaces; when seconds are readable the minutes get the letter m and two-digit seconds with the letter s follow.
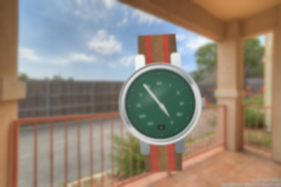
4h54
